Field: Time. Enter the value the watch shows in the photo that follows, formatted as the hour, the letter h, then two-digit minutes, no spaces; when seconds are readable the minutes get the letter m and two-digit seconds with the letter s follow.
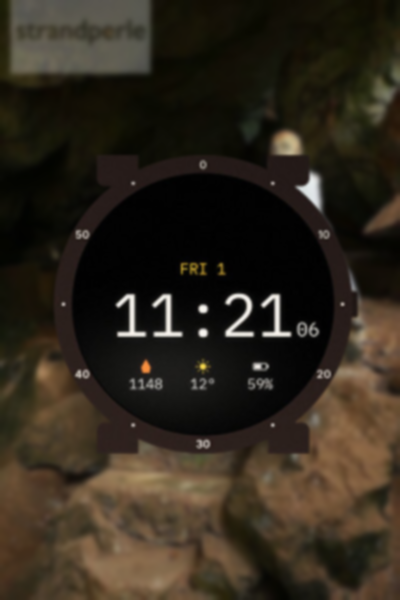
11h21m06s
